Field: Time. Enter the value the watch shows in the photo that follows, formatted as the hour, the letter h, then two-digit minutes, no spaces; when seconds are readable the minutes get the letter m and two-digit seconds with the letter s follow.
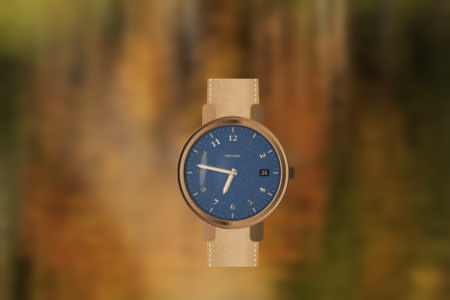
6h47
